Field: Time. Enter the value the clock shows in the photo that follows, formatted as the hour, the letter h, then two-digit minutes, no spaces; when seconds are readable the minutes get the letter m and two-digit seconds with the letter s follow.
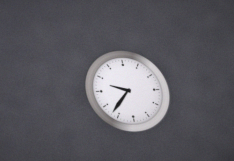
9h37
